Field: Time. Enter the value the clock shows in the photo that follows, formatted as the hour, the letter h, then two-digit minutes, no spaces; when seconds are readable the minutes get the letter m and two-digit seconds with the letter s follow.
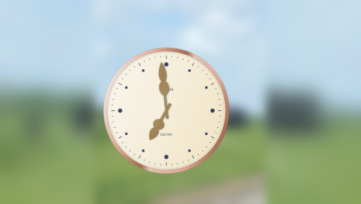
6h59
